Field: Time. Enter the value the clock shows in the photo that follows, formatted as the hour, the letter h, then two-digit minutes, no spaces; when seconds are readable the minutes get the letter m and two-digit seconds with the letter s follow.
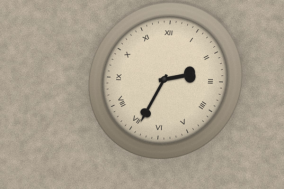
2h34
